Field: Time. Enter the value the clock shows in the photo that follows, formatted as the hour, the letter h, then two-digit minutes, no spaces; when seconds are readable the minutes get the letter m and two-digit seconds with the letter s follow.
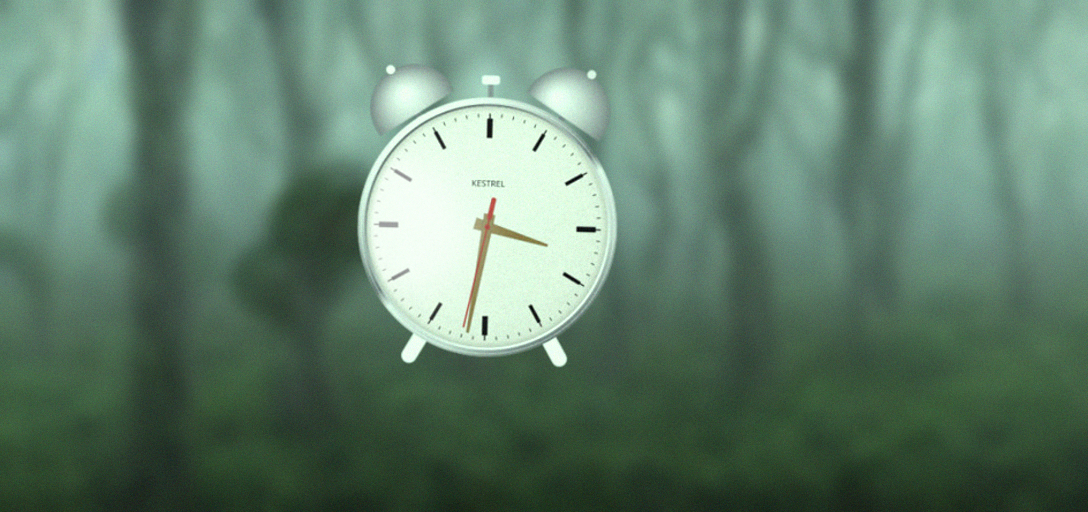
3h31m32s
